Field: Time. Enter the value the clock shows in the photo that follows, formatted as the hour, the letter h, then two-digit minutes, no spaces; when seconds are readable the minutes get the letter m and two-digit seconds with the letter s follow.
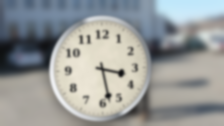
3h28
